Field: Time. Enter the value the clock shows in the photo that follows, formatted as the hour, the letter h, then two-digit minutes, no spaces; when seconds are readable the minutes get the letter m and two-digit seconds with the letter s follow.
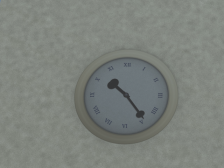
10h24
